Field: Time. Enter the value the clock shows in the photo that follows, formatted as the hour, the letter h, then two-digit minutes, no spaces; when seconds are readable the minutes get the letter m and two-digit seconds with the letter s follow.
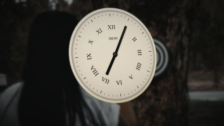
7h05
